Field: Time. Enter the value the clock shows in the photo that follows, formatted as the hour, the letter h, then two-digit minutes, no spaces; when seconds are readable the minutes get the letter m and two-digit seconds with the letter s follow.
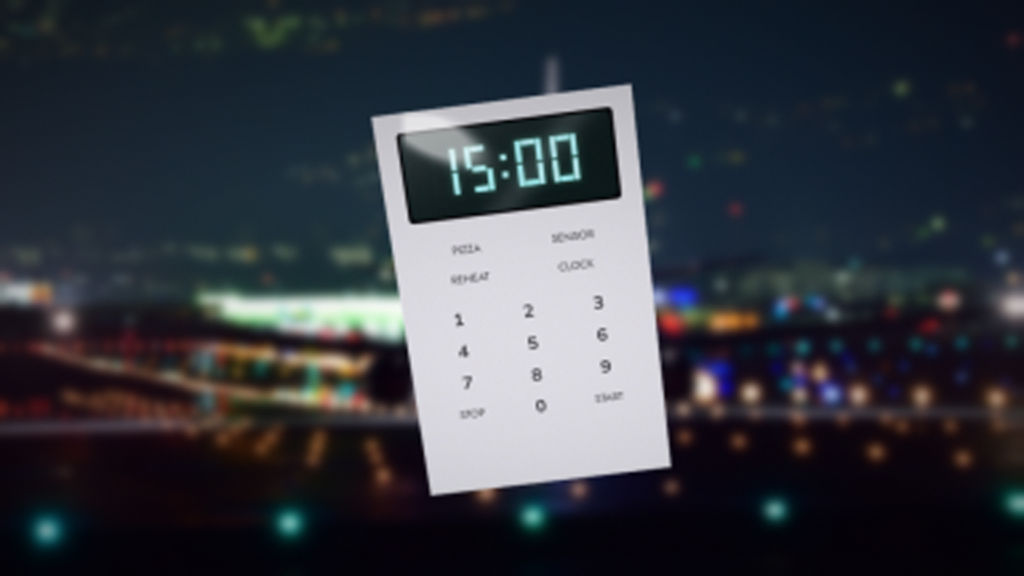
15h00
